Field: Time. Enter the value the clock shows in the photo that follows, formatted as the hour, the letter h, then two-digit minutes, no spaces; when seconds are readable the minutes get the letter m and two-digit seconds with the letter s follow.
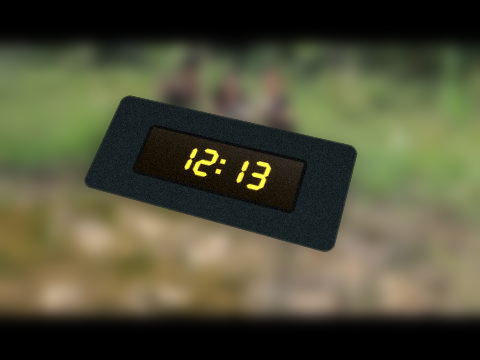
12h13
